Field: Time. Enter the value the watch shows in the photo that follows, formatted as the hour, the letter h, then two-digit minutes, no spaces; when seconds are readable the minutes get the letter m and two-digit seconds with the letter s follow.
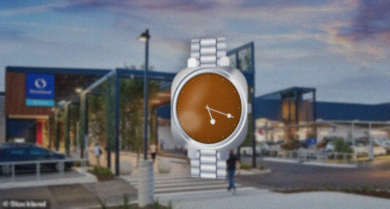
5h18
